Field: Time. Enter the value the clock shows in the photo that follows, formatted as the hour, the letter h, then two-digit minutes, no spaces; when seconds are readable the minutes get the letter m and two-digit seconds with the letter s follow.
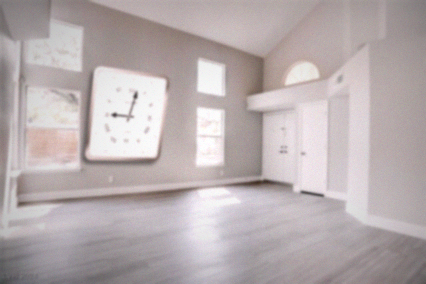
9h02
